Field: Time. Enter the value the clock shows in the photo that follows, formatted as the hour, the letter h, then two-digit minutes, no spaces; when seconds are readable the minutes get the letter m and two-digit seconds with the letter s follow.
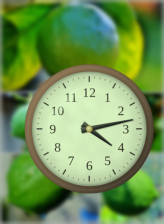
4h13
